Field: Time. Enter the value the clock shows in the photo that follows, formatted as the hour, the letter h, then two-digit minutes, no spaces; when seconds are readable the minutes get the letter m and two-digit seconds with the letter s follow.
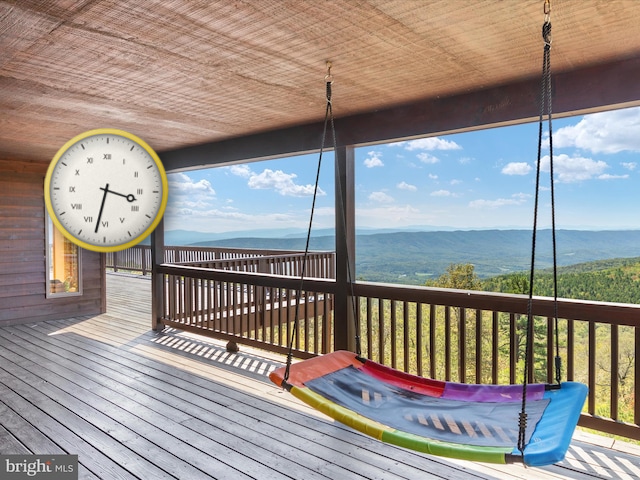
3h32
